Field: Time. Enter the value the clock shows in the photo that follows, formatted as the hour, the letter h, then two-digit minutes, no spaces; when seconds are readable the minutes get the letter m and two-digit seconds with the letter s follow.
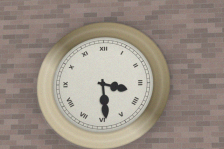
3h29
